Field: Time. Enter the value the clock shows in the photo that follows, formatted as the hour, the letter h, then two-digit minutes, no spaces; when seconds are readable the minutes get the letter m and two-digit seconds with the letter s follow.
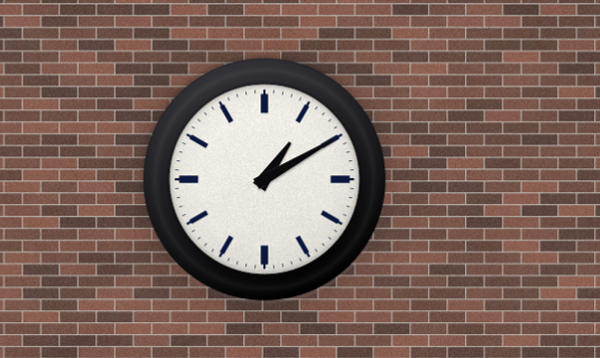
1h10
